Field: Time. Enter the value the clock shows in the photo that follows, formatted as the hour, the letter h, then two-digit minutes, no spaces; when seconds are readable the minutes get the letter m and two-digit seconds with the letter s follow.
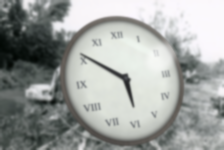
5h51
